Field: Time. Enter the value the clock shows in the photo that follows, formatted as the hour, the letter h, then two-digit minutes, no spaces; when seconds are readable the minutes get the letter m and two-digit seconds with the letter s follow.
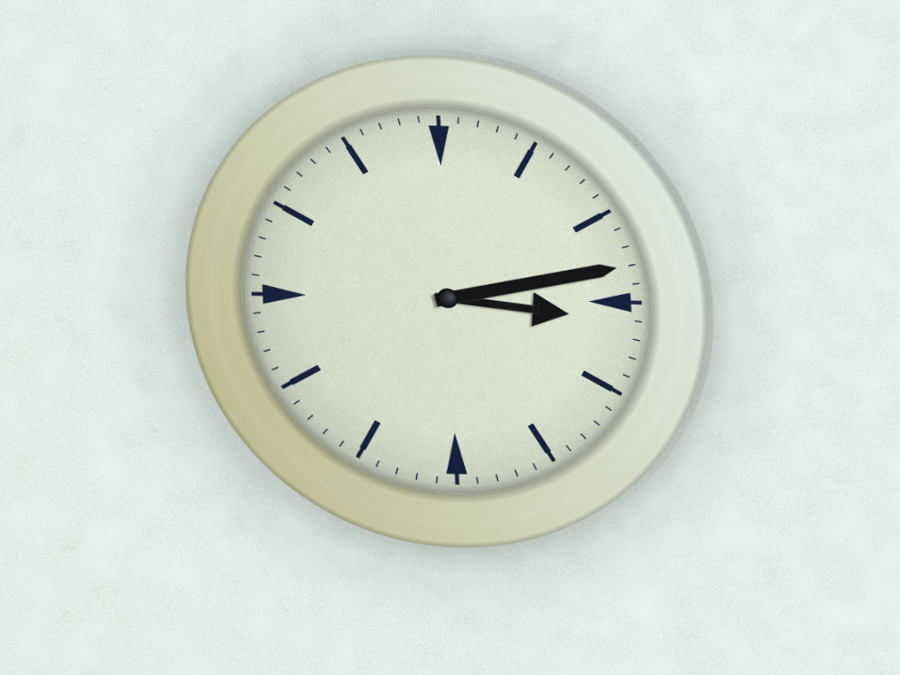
3h13
